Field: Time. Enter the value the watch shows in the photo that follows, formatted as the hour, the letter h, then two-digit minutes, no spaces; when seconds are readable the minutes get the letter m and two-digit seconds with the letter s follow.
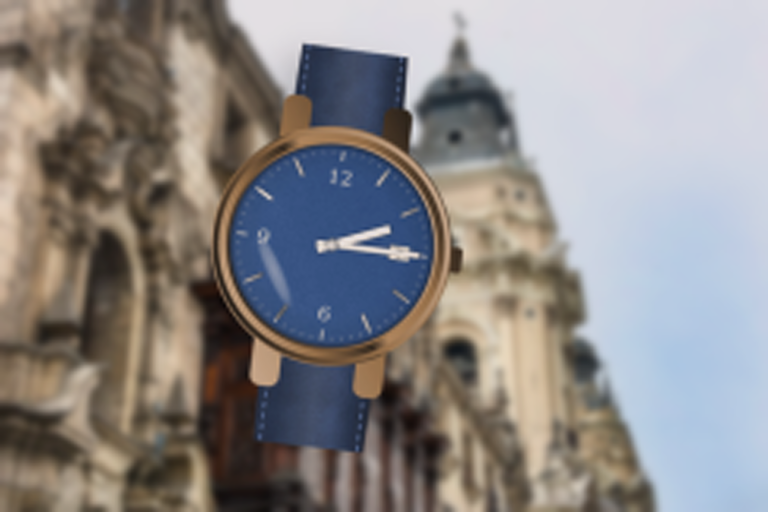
2h15
